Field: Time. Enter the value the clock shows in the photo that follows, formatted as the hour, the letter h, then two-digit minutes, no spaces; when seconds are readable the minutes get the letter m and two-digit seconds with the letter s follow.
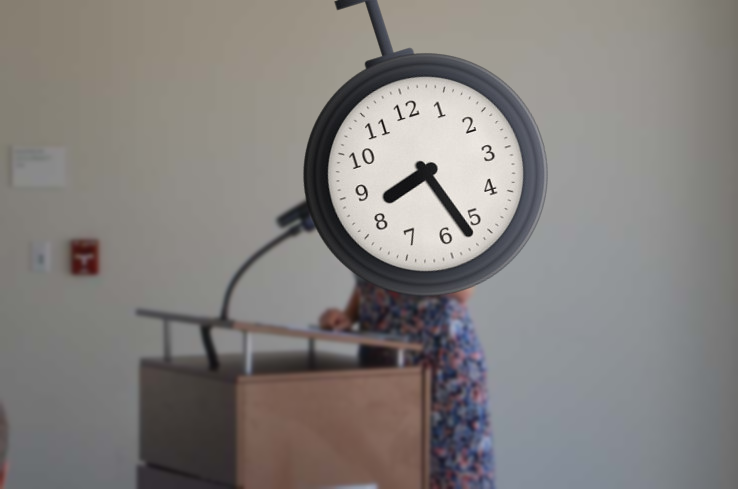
8h27
